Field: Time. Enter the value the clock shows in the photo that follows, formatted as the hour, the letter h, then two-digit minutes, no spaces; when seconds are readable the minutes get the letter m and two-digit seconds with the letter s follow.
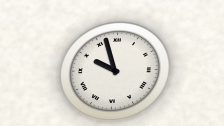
9h57
